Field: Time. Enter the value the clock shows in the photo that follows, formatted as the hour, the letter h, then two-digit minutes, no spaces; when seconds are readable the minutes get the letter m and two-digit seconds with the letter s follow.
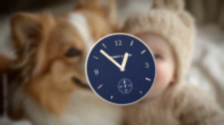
12h53
